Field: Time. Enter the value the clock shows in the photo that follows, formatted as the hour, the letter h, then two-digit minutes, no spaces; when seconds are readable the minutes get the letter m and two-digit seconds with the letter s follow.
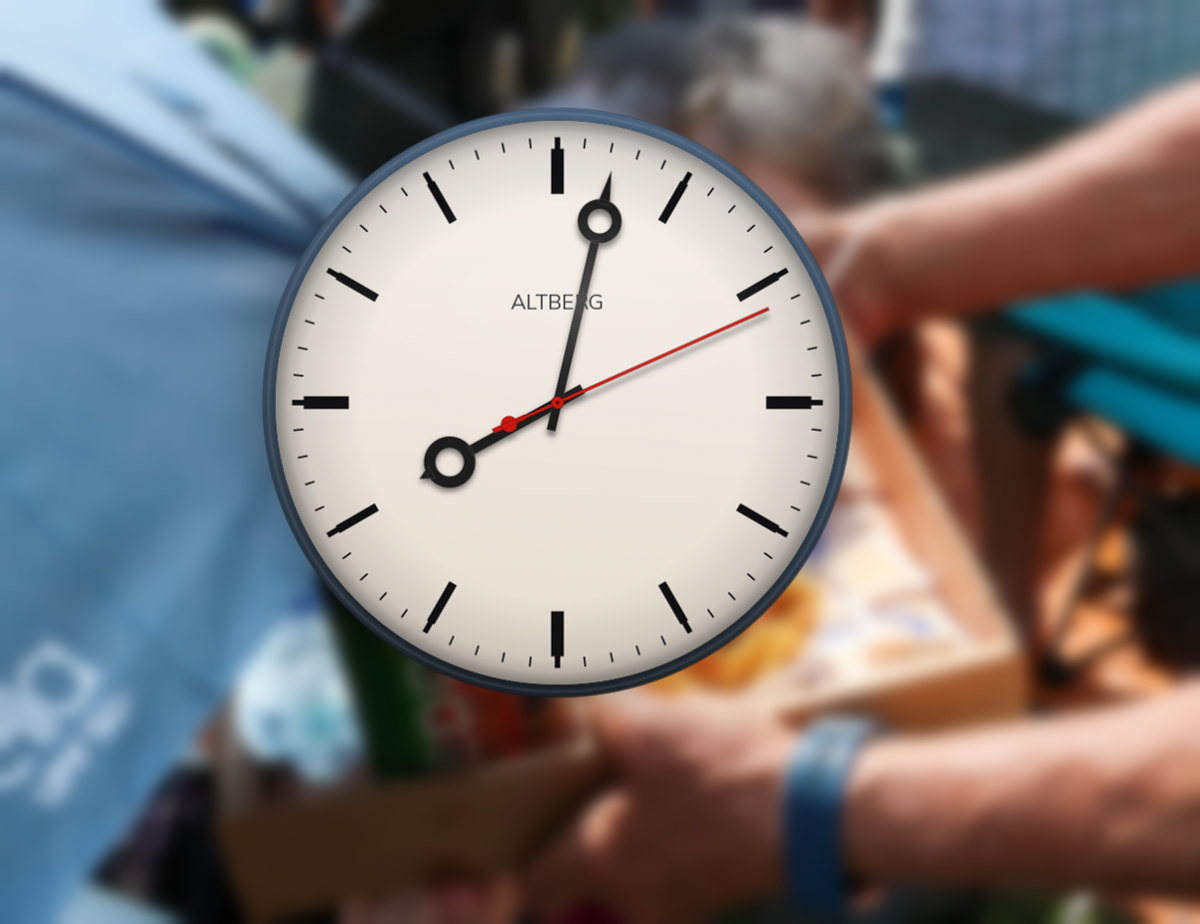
8h02m11s
